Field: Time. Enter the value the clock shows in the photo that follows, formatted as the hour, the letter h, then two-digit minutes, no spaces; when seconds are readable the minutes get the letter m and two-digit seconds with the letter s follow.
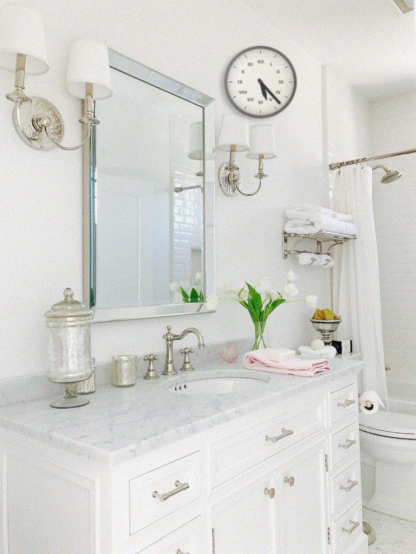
5h23
